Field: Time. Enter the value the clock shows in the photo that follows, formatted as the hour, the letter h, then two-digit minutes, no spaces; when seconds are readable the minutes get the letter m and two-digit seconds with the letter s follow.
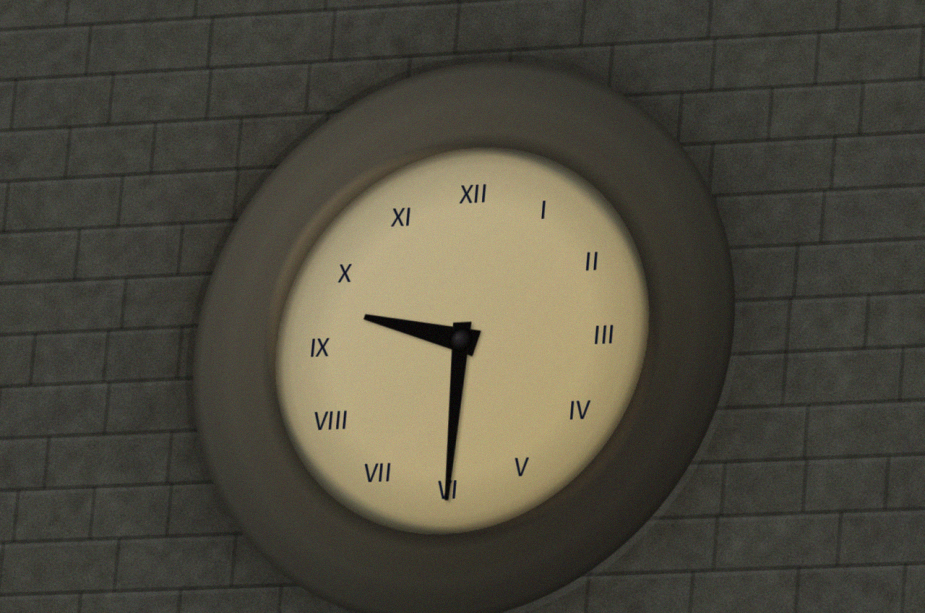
9h30
